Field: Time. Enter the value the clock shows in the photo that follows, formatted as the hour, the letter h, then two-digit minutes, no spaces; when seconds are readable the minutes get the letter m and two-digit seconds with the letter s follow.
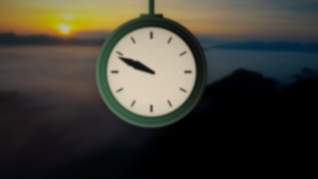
9h49
